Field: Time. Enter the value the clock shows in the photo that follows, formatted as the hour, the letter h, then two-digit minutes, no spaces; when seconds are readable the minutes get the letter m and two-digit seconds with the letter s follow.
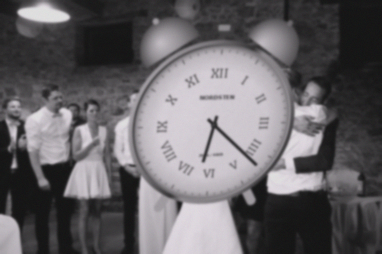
6h22
